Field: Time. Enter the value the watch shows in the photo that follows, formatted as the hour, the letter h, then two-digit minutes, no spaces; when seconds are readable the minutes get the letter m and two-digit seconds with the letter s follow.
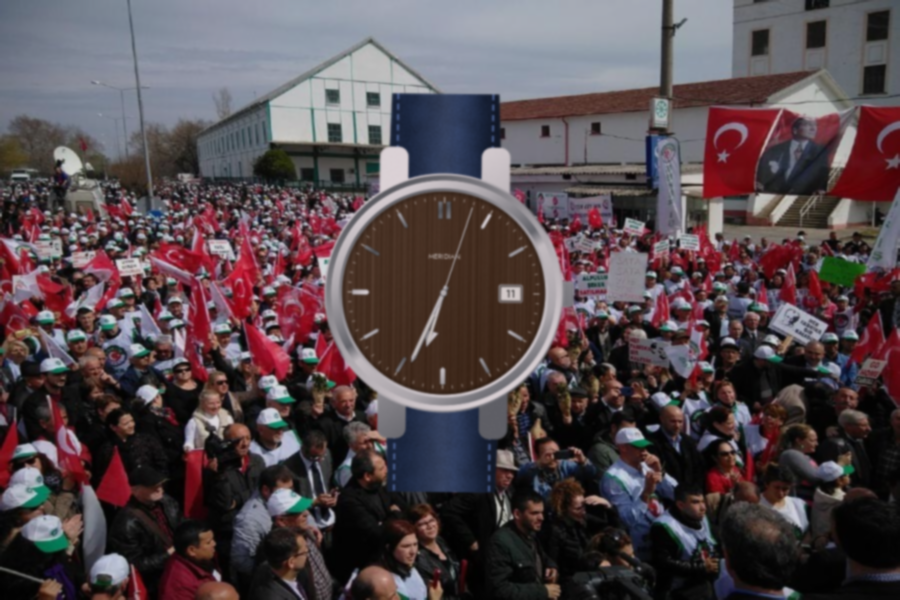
6h34m03s
